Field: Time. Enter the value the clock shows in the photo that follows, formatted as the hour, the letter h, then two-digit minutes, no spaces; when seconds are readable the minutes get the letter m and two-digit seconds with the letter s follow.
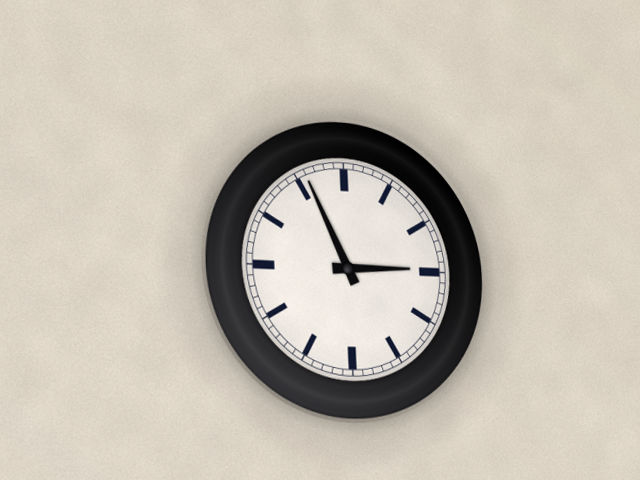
2h56
